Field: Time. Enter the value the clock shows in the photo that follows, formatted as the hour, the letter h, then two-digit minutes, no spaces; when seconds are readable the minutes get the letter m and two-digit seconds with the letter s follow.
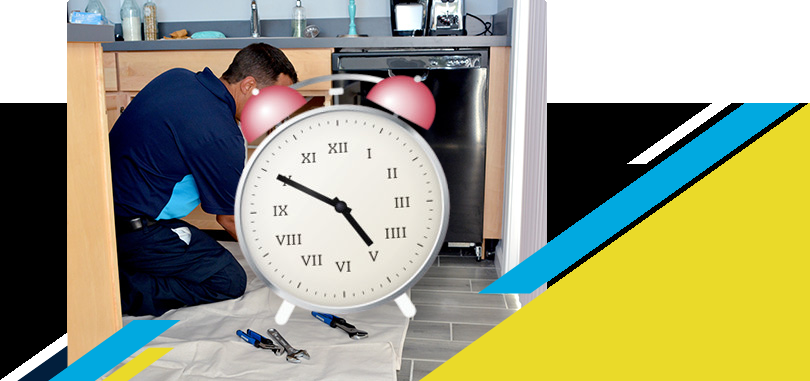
4h50
